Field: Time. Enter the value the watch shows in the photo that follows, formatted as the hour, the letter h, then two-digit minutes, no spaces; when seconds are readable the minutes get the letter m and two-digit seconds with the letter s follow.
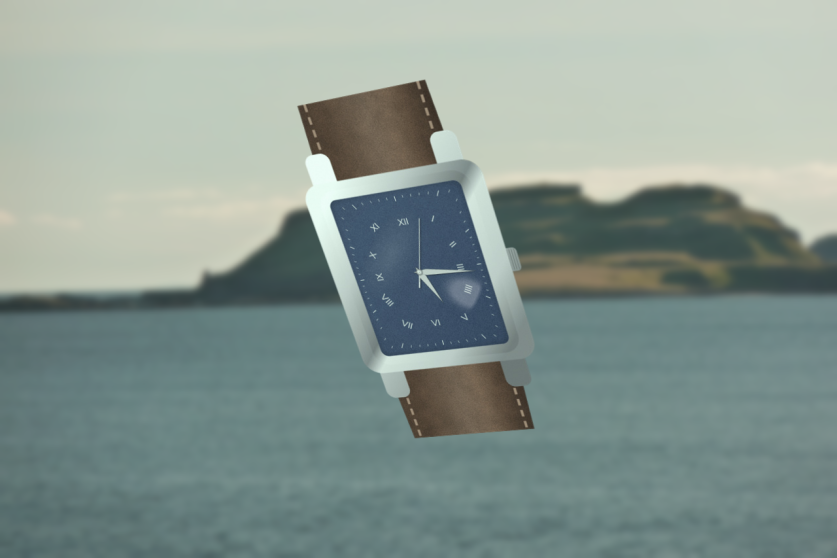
5h16m03s
